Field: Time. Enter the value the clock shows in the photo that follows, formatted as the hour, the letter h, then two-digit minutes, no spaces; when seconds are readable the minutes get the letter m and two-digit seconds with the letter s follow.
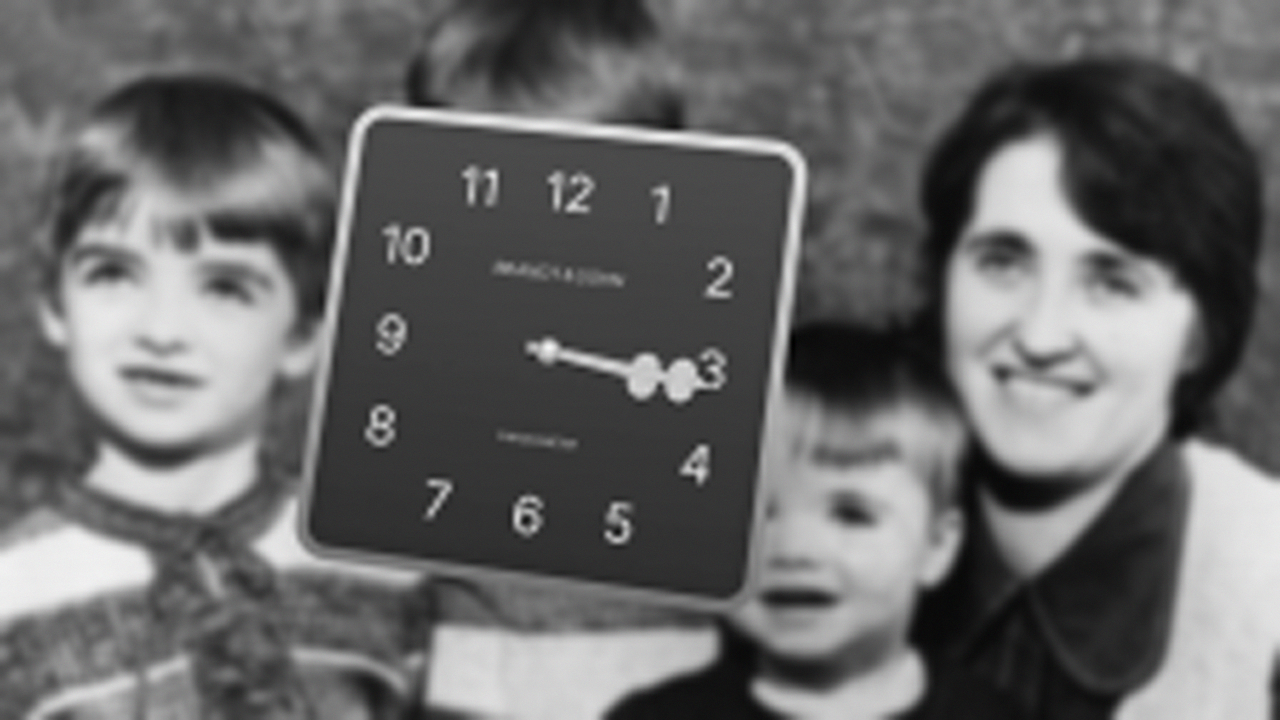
3h16
